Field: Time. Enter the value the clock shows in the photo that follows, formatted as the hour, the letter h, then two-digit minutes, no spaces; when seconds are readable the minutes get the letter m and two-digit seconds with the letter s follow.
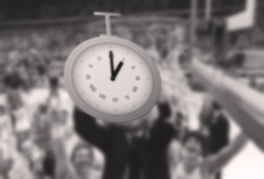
1h00
